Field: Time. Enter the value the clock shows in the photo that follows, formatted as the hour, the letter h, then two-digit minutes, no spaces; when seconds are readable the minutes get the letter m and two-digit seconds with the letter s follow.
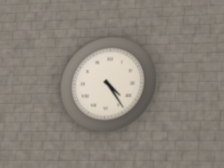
4h24
